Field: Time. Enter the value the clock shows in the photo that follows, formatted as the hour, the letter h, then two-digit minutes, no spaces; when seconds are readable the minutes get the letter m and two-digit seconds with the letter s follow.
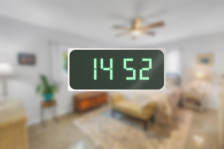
14h52
